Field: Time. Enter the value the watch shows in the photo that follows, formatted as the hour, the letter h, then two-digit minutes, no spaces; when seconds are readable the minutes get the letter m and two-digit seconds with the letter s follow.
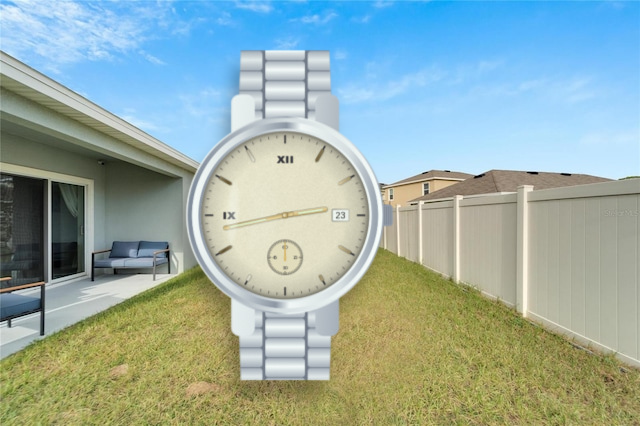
2h43
